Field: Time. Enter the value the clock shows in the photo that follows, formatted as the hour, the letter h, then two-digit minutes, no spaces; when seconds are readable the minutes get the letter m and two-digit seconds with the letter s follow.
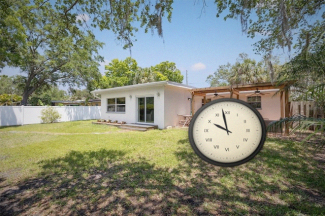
9h58
